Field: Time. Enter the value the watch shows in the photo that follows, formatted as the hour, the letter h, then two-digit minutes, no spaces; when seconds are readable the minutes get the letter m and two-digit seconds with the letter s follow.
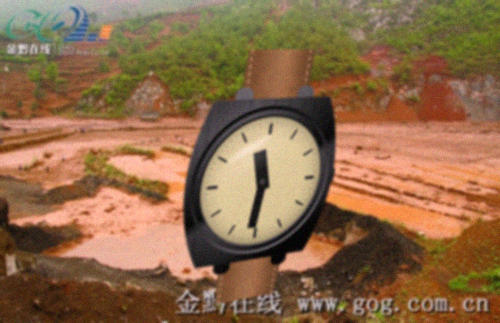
11h31
